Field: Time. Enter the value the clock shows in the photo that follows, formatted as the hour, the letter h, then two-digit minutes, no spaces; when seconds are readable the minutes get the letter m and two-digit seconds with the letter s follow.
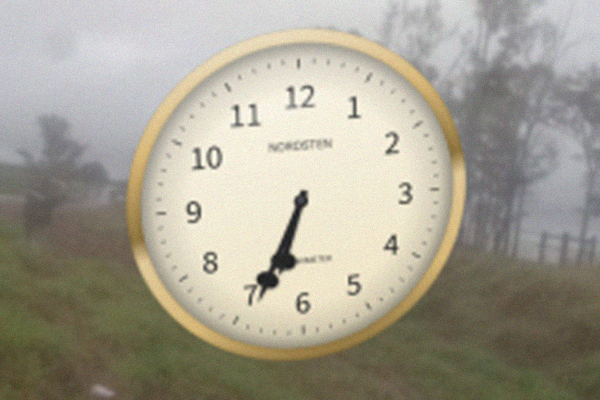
6h34
